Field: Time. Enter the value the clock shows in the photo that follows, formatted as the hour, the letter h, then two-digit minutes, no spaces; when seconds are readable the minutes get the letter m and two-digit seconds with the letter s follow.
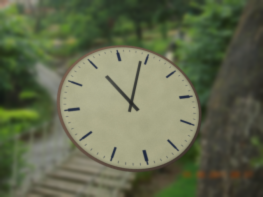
11h04
